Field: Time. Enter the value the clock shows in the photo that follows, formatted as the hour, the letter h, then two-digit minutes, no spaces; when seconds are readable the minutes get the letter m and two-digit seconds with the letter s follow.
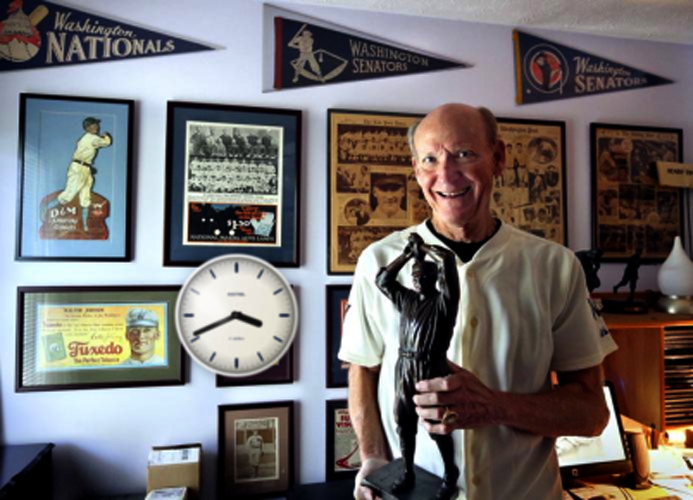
3h41
